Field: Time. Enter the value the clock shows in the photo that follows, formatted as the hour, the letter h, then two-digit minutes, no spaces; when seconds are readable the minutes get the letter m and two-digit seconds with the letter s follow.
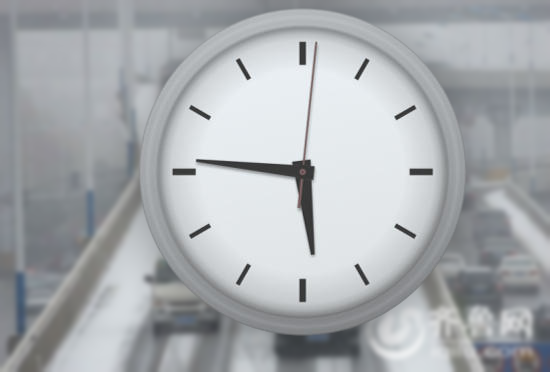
5h46m01s
